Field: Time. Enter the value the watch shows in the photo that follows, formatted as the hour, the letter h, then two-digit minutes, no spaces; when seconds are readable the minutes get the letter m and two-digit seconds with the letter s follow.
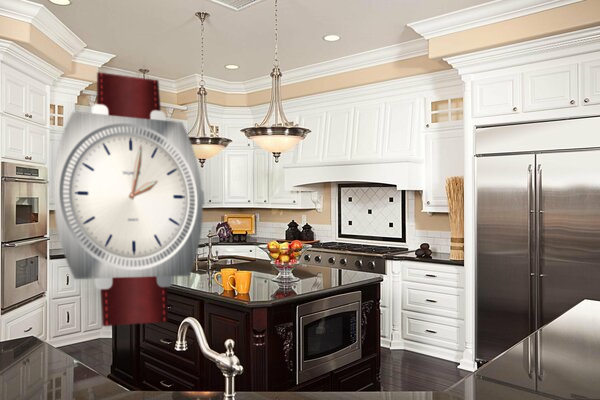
2h02
